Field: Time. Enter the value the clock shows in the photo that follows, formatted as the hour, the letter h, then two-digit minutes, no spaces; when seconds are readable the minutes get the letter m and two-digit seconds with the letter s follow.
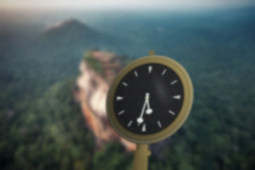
5h32
